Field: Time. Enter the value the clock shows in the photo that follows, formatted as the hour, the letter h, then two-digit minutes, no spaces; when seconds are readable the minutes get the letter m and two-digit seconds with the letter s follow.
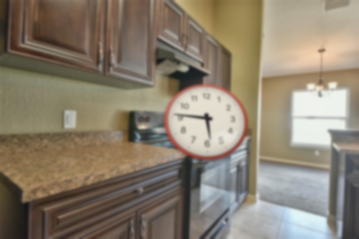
5h46
